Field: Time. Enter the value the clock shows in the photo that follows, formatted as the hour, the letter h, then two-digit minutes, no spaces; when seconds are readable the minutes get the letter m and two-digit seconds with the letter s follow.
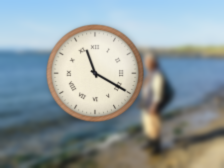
11h20
